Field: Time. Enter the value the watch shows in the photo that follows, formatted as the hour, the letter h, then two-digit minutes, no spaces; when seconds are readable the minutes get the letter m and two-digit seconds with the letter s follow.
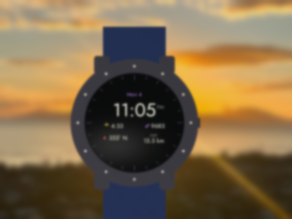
11h05
